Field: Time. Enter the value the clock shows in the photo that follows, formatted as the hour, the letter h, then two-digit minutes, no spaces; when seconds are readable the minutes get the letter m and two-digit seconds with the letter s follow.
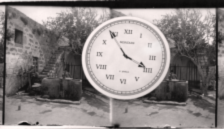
3h54
